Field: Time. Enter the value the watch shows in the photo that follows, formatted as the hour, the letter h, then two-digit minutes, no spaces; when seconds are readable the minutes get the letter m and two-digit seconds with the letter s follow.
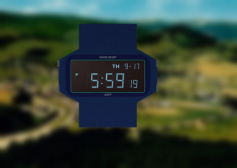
5h59m19s
